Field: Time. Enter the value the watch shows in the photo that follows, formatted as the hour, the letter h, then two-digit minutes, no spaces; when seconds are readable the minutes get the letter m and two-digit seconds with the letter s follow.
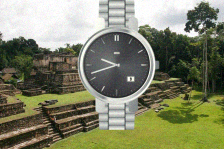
9h42
